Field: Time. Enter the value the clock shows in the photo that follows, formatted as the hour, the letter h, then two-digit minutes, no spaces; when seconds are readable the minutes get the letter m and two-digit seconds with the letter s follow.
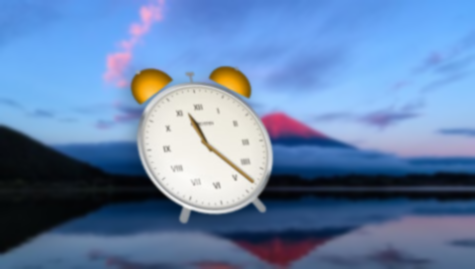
11h23
